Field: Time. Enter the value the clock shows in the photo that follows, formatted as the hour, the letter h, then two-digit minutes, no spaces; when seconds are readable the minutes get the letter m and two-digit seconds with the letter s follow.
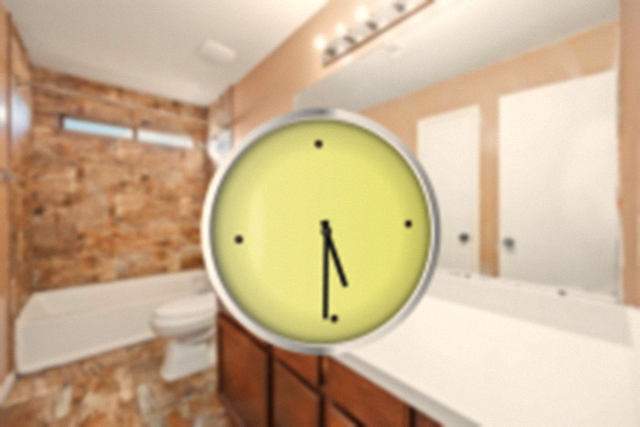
5h31
